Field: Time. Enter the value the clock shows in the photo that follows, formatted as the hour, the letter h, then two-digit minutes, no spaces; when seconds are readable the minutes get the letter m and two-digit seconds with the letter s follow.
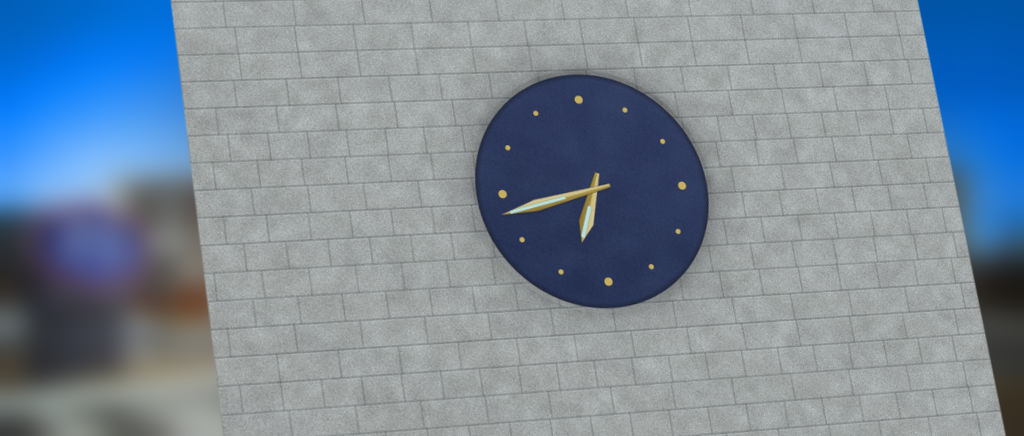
6h43
